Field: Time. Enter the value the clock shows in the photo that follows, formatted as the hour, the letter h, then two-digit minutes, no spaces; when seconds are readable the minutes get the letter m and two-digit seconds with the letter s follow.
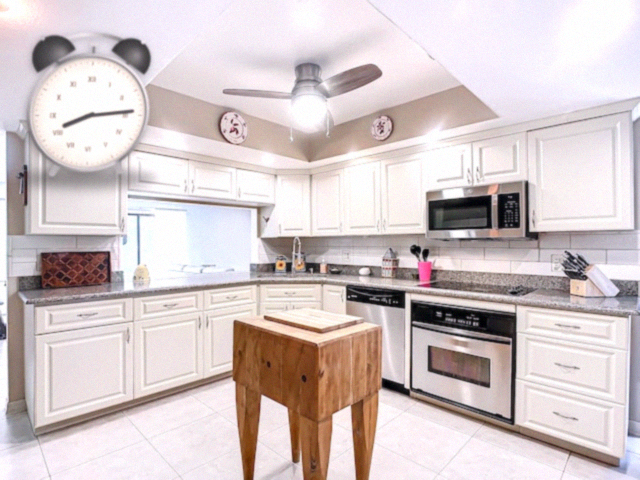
8h14
